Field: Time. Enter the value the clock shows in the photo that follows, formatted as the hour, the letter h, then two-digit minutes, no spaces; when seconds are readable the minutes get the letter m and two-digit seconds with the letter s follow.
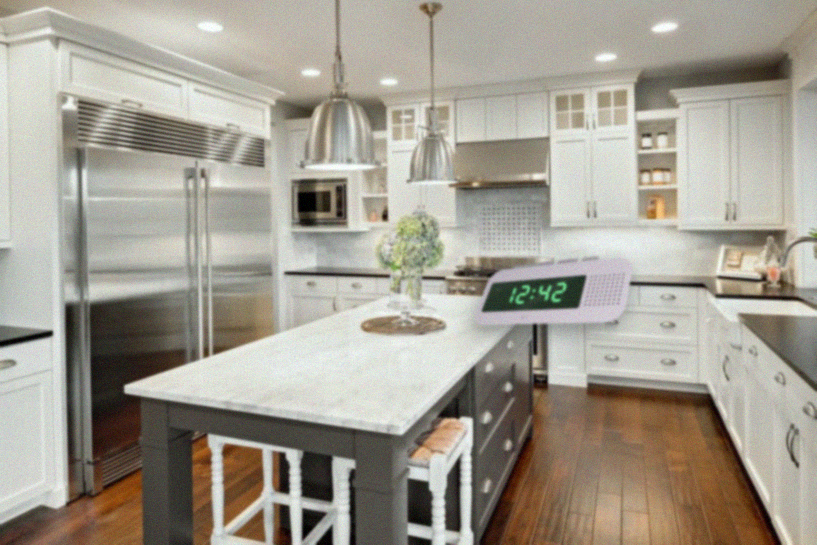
12h42
